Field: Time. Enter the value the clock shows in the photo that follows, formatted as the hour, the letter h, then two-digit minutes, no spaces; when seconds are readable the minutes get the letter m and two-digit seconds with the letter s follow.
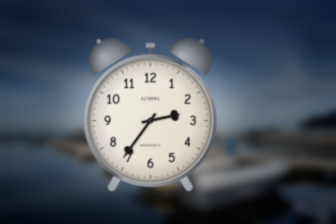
2h36
